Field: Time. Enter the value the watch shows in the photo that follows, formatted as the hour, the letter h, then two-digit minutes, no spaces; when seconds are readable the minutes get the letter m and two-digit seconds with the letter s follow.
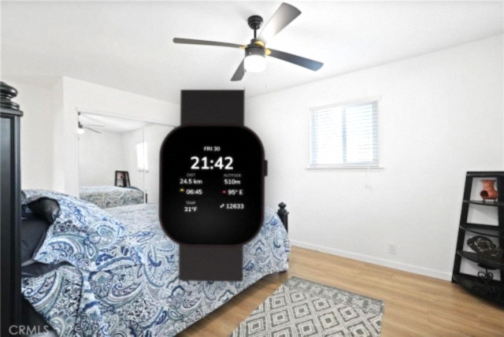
21h42
